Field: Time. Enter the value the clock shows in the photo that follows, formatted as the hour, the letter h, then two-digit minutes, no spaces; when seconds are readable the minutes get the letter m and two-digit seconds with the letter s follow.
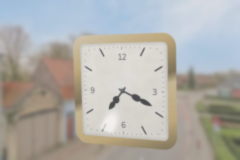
7h19
